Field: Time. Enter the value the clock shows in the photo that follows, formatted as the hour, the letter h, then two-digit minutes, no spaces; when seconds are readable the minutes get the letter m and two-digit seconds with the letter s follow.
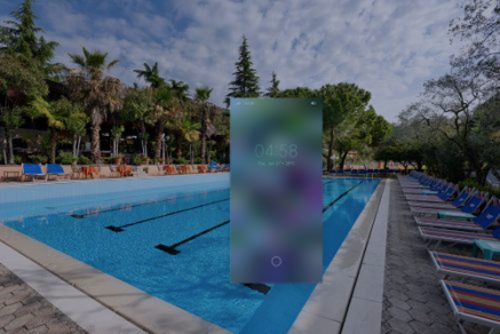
4h58
